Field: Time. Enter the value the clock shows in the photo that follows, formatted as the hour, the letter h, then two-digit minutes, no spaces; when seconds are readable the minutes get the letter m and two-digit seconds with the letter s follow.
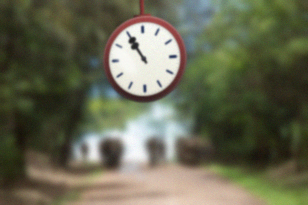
10h55
